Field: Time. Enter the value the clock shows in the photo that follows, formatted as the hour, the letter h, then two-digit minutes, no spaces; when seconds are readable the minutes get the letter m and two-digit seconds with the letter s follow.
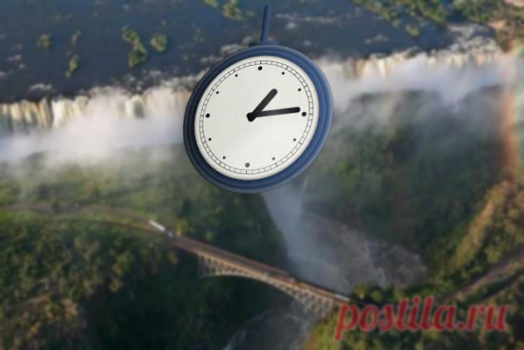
1h14
